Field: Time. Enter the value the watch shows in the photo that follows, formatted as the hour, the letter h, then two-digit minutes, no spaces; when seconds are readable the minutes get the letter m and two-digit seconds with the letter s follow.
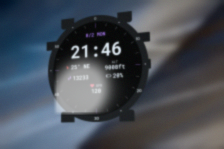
21h46
